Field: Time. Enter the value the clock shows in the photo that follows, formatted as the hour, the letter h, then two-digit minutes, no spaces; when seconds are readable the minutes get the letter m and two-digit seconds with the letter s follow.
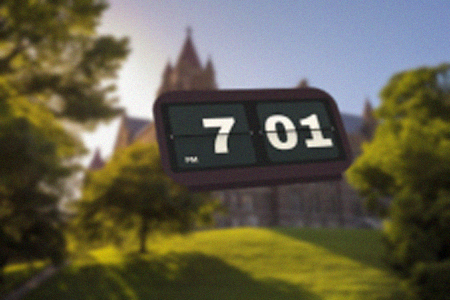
7h01
